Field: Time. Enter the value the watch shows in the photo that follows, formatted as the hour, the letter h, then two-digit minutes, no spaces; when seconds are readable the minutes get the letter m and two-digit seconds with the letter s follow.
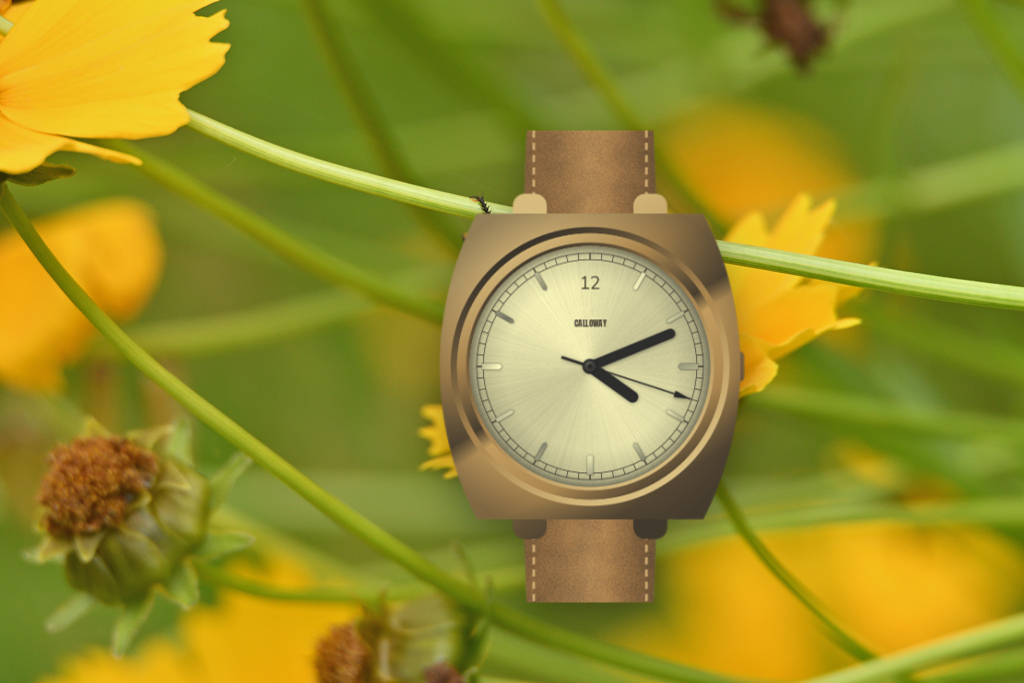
4h11m18s
